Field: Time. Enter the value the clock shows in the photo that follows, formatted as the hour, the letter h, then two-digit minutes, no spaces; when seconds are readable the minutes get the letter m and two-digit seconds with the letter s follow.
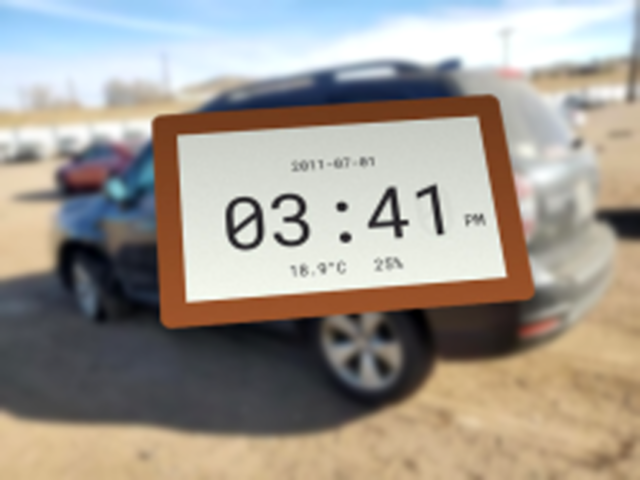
3h41
